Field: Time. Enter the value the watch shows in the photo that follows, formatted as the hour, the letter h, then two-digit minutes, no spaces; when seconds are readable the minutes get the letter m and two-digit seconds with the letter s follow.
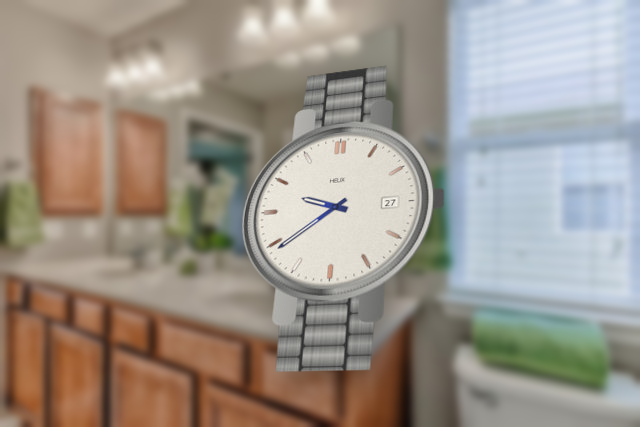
9h39
